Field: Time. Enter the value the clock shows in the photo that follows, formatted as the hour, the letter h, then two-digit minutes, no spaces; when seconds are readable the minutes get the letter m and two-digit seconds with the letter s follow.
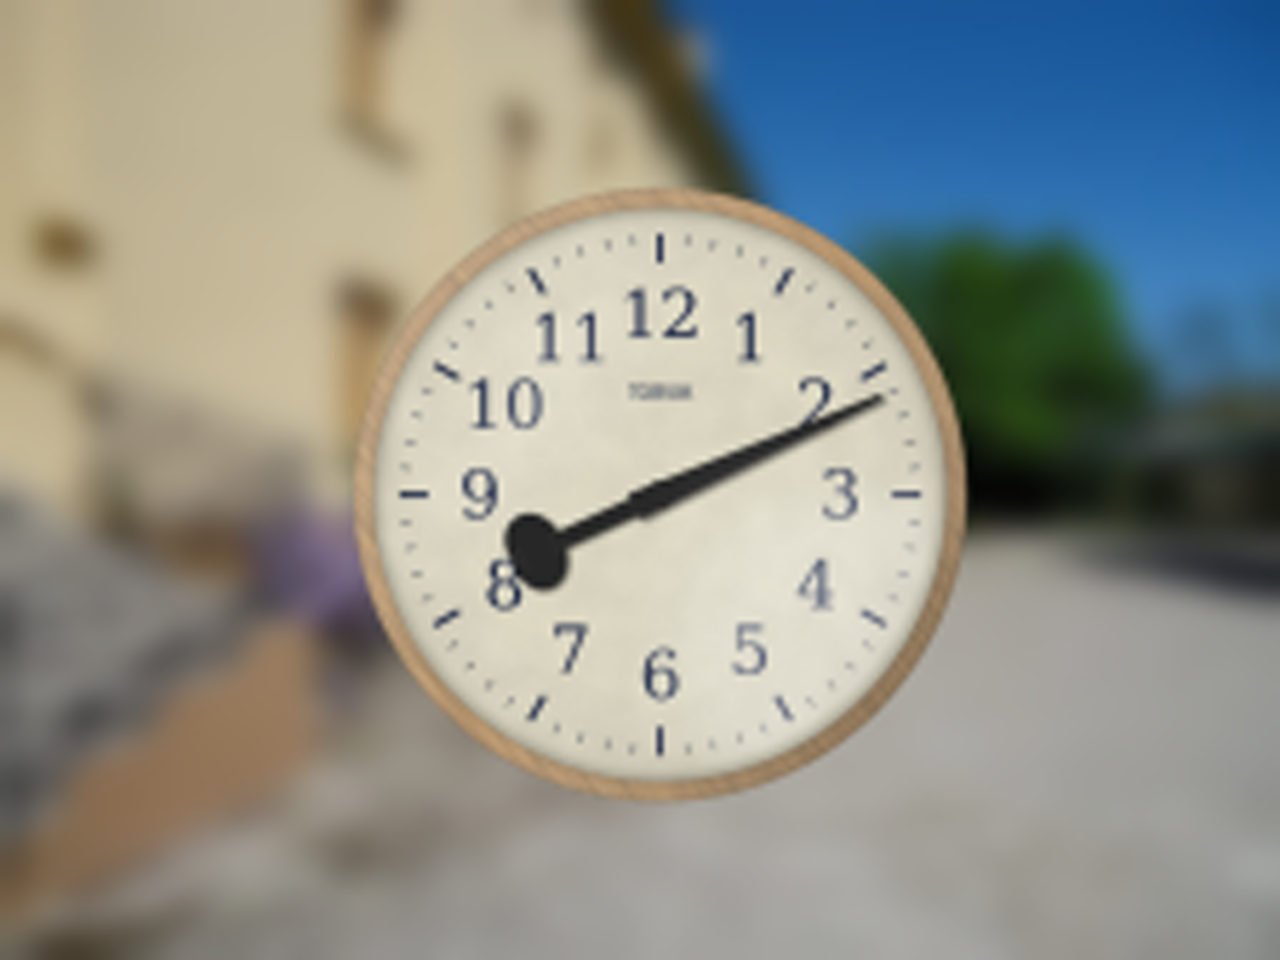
8h11
